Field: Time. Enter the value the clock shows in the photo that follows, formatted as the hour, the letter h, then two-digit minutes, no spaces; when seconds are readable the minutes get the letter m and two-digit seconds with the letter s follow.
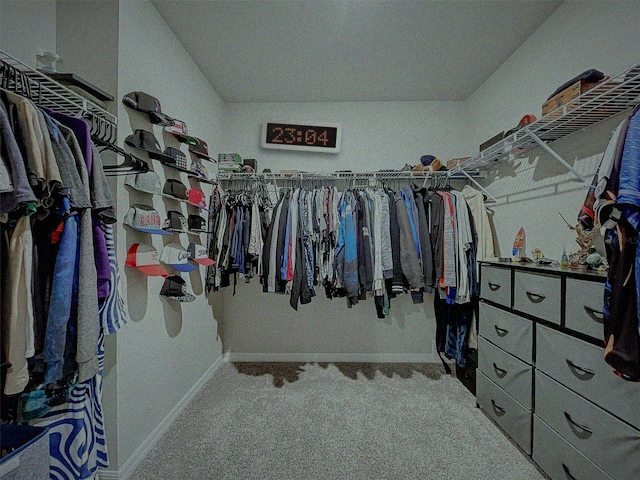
23h04
